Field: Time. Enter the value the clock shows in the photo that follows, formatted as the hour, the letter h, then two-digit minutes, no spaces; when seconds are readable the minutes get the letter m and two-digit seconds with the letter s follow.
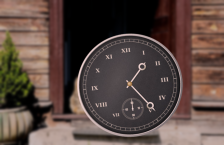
1h24
